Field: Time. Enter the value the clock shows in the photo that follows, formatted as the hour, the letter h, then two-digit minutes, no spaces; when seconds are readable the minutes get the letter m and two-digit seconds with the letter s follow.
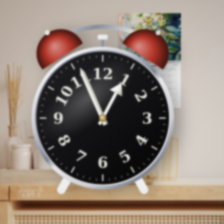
12h56
